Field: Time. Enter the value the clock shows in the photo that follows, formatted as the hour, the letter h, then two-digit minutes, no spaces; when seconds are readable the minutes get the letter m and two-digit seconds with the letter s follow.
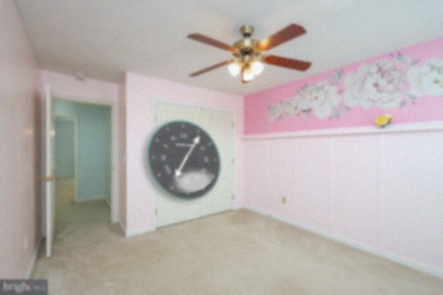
7h06
